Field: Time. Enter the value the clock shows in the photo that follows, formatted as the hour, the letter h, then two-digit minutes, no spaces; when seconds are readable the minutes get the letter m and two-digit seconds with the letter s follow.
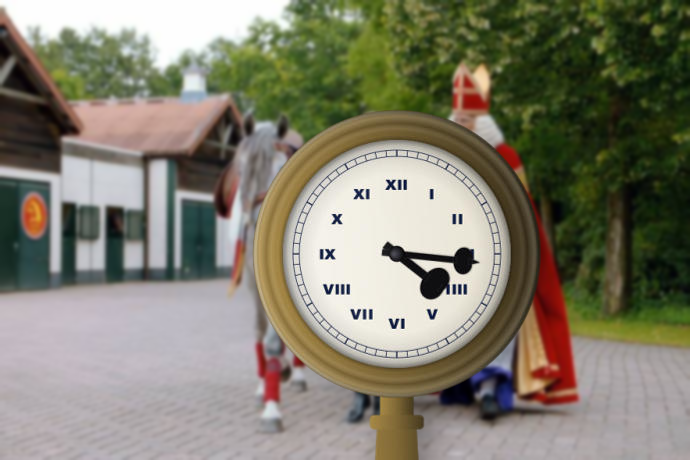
4h16
